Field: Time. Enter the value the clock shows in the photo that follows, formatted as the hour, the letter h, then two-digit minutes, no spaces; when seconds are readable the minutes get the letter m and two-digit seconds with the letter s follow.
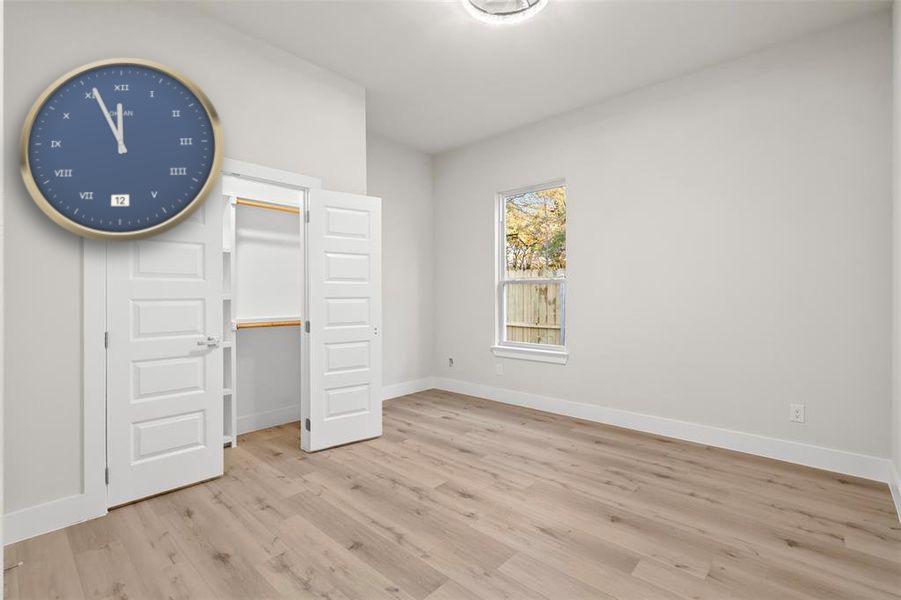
11h56
